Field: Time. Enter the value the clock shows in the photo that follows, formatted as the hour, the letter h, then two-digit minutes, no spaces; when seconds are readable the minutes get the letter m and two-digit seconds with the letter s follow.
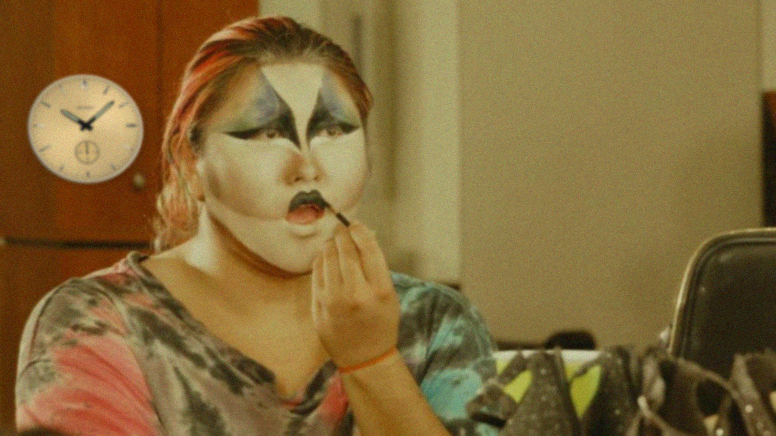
10h08
